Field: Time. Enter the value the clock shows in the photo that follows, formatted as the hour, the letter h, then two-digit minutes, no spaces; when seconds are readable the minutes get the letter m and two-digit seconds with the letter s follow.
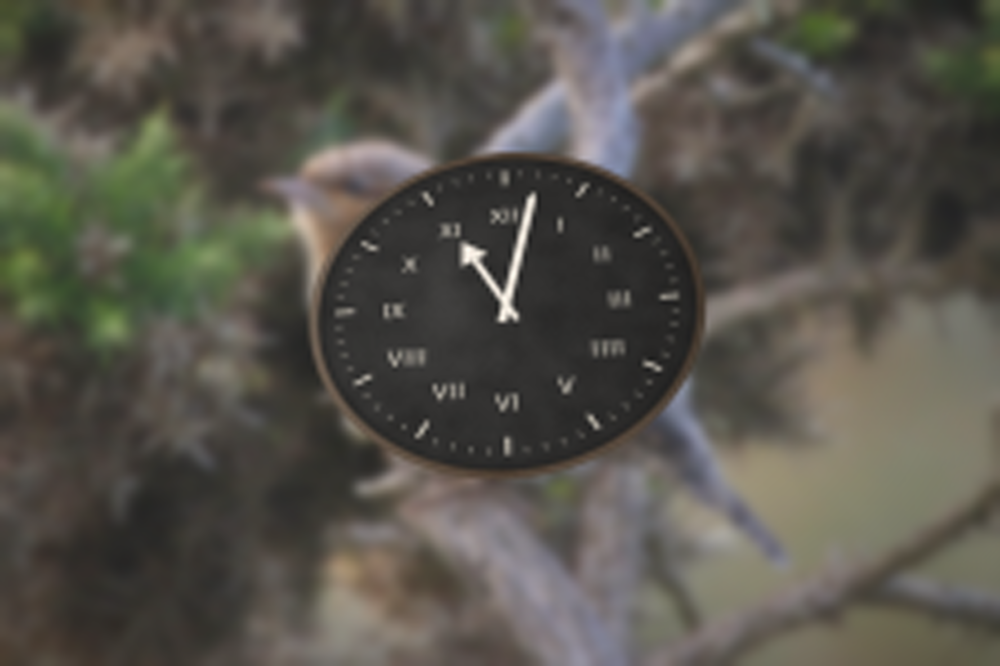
11h02
